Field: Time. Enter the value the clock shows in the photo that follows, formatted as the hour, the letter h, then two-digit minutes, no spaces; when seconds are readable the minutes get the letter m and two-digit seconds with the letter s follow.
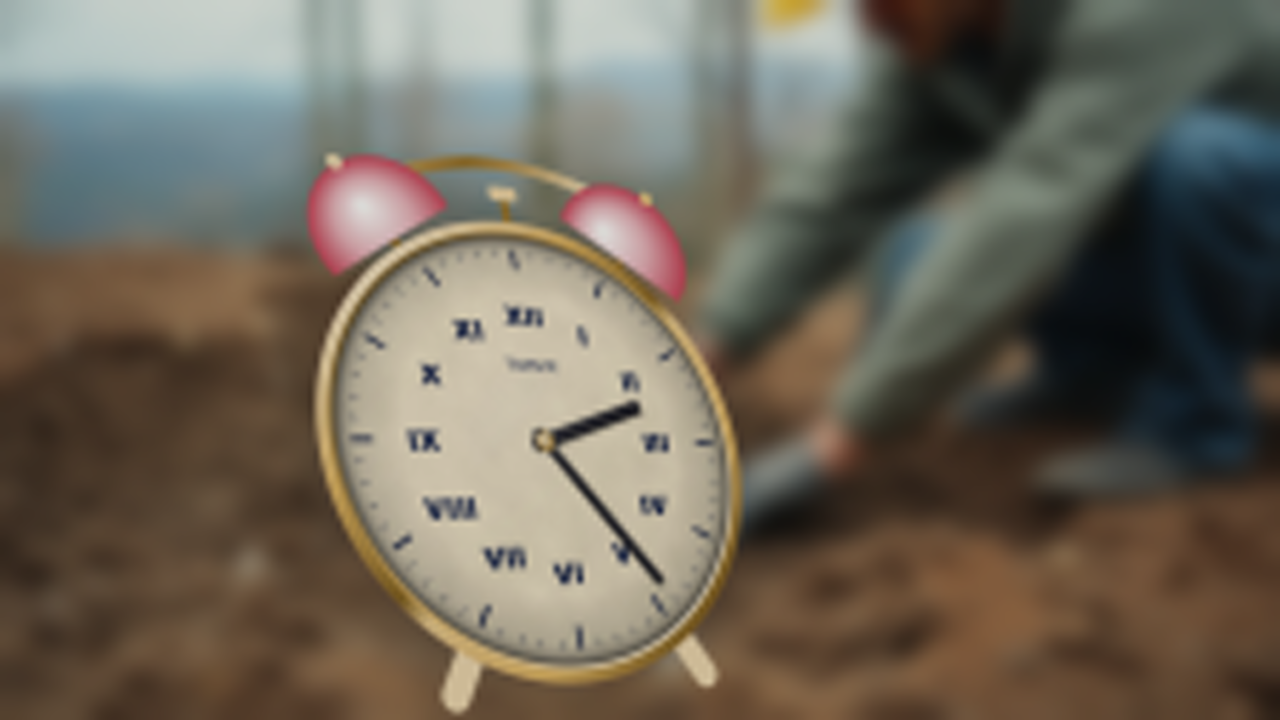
2h24
